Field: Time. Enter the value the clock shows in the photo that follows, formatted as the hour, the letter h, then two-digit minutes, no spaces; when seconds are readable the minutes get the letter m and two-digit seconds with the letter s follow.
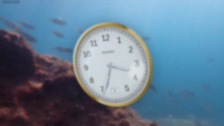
3h34
